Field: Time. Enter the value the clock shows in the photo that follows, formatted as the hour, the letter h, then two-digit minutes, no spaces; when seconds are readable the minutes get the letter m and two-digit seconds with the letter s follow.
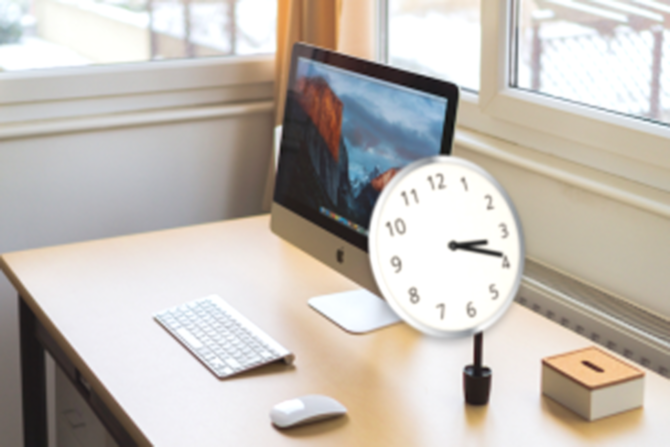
3h19
